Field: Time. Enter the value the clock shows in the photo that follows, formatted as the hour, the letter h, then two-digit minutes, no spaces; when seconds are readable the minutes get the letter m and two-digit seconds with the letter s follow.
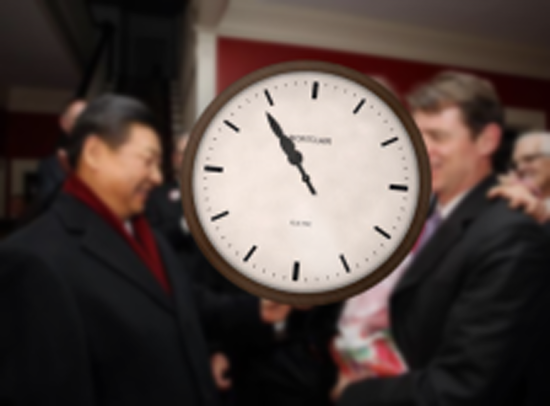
10h54
